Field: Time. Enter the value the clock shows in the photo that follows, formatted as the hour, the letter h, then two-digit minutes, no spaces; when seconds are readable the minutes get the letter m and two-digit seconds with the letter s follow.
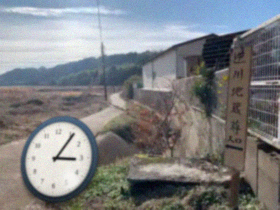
3h06
